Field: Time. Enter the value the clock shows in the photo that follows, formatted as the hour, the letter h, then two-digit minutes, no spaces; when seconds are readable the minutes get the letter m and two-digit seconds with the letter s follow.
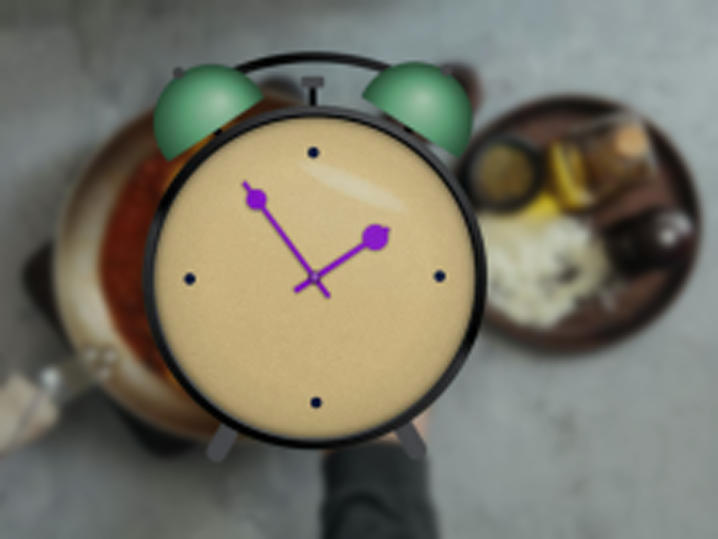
1h54
